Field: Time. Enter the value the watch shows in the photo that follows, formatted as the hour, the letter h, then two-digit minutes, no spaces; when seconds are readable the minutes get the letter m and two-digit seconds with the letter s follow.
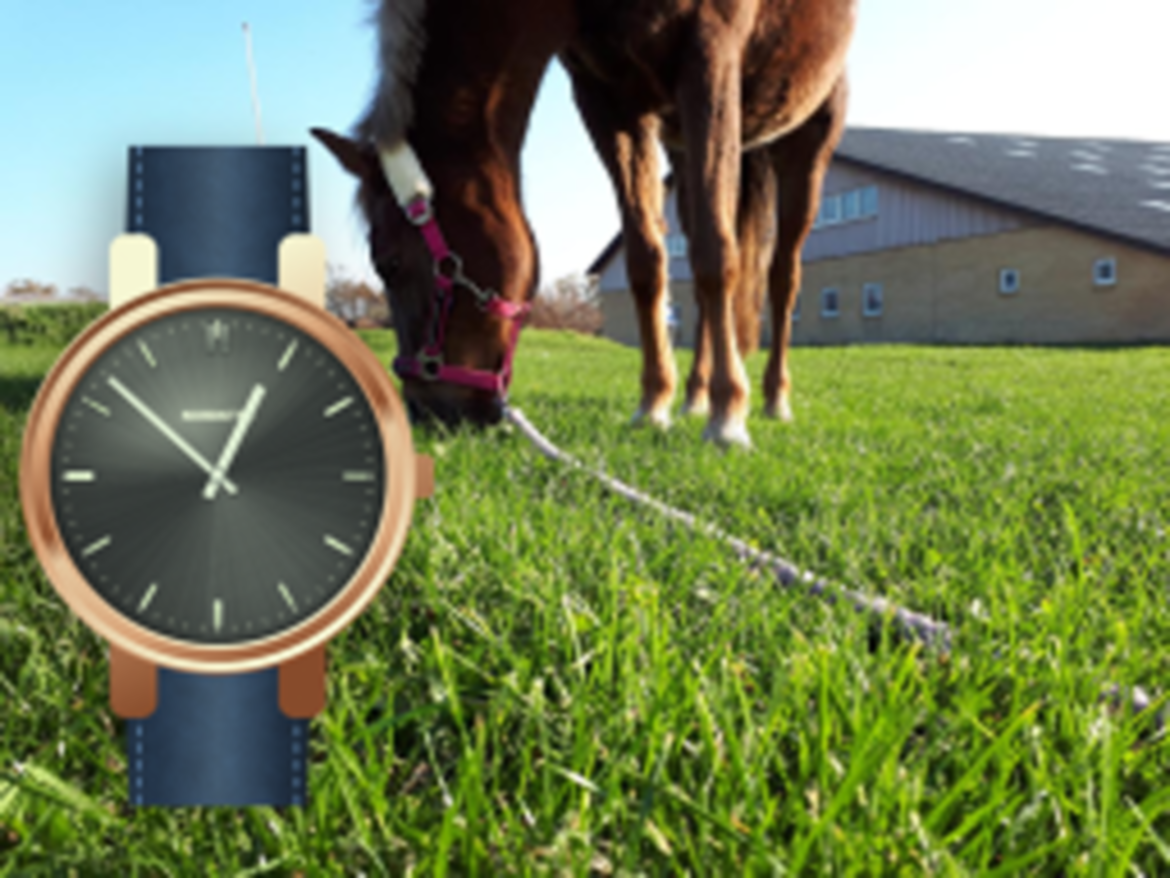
12h52
